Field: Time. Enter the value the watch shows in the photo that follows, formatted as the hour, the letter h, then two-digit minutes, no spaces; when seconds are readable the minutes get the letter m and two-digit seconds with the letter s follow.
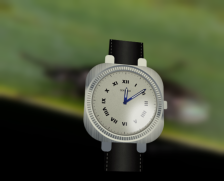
12h09
